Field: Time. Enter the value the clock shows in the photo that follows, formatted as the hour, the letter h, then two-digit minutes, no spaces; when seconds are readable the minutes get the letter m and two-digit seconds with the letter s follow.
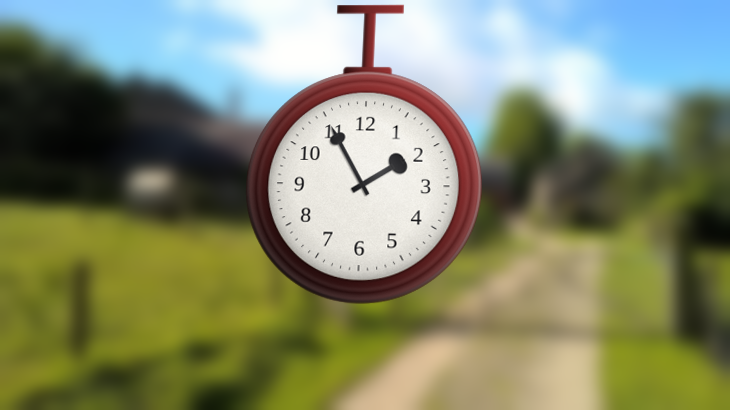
1h55
